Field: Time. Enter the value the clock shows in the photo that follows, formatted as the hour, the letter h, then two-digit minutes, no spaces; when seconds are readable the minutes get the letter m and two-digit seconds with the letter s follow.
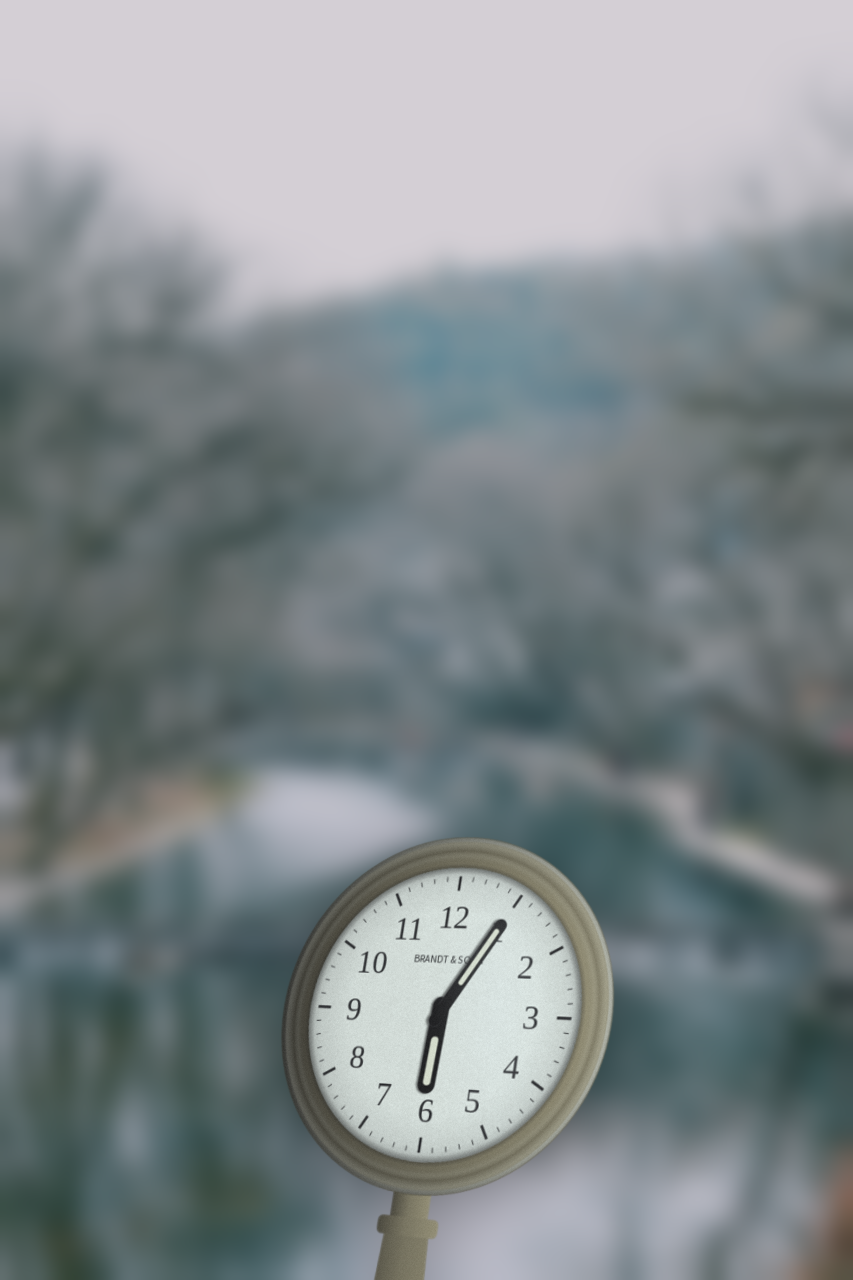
6h05
